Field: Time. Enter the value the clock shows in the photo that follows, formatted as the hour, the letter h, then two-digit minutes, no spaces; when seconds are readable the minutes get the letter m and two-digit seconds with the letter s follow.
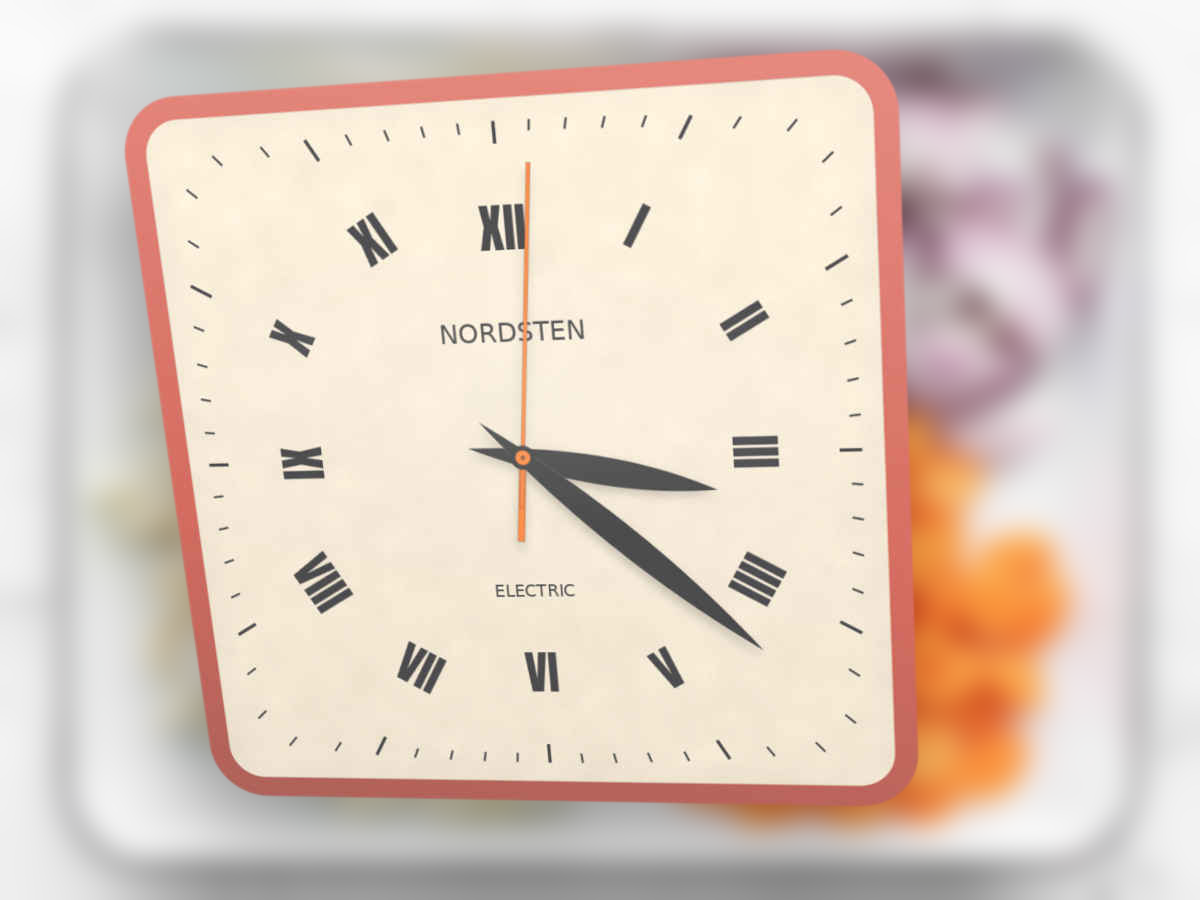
3h22m01s
